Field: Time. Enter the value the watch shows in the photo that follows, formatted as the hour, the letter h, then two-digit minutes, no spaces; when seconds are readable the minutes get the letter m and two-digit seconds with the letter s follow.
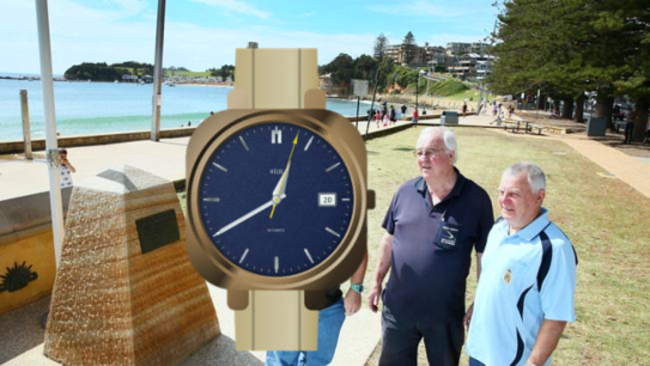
12h40m03s
